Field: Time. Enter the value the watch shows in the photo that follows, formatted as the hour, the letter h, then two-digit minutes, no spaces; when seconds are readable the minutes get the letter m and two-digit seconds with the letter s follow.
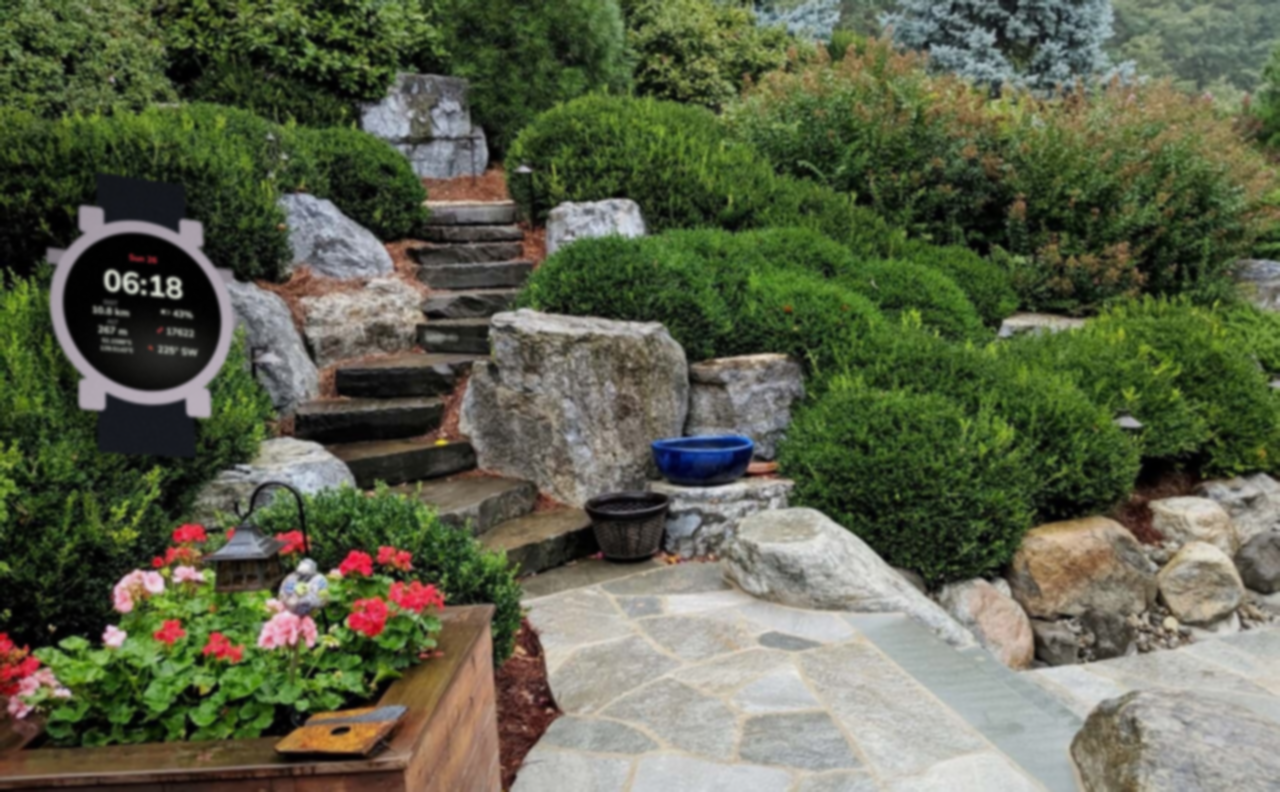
6h18
